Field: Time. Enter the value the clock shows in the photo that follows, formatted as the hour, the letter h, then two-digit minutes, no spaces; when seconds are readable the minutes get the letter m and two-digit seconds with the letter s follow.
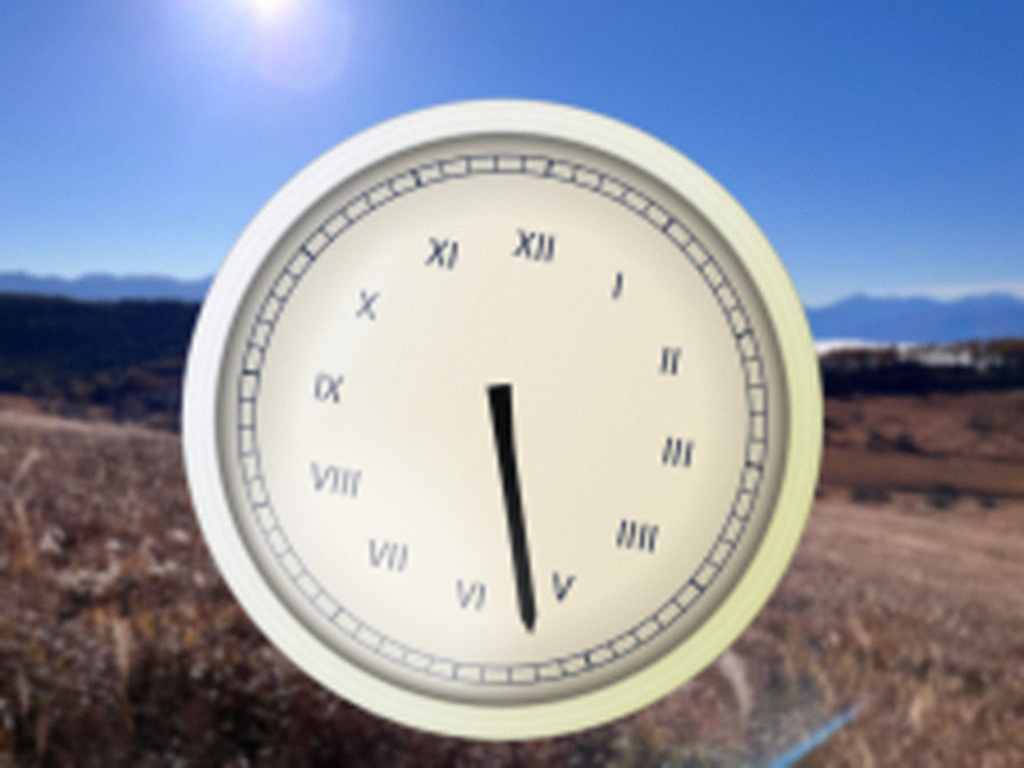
5h27
